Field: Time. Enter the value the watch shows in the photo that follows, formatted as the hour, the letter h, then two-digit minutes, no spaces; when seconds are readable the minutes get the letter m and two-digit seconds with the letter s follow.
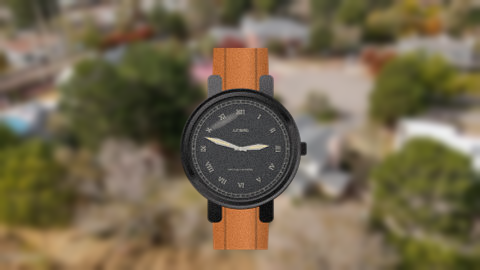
2h48
